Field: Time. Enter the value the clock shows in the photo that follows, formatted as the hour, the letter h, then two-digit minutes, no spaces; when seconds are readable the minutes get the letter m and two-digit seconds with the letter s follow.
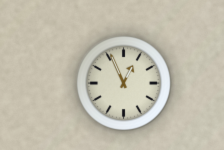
12h56
